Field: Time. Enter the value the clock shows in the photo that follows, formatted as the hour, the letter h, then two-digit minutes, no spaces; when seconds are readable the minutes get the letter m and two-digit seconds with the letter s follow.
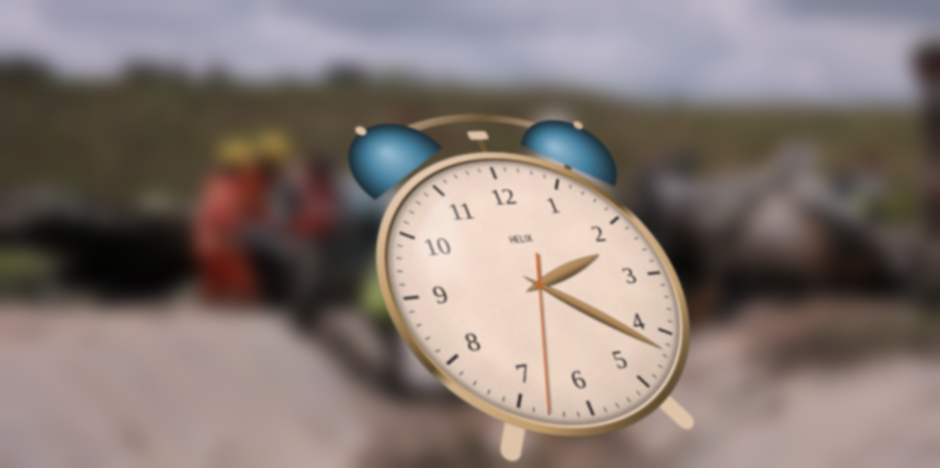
2h21m33s
